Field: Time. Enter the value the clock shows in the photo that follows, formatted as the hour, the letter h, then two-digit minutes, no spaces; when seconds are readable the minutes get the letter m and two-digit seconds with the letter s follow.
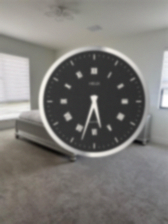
5h33
